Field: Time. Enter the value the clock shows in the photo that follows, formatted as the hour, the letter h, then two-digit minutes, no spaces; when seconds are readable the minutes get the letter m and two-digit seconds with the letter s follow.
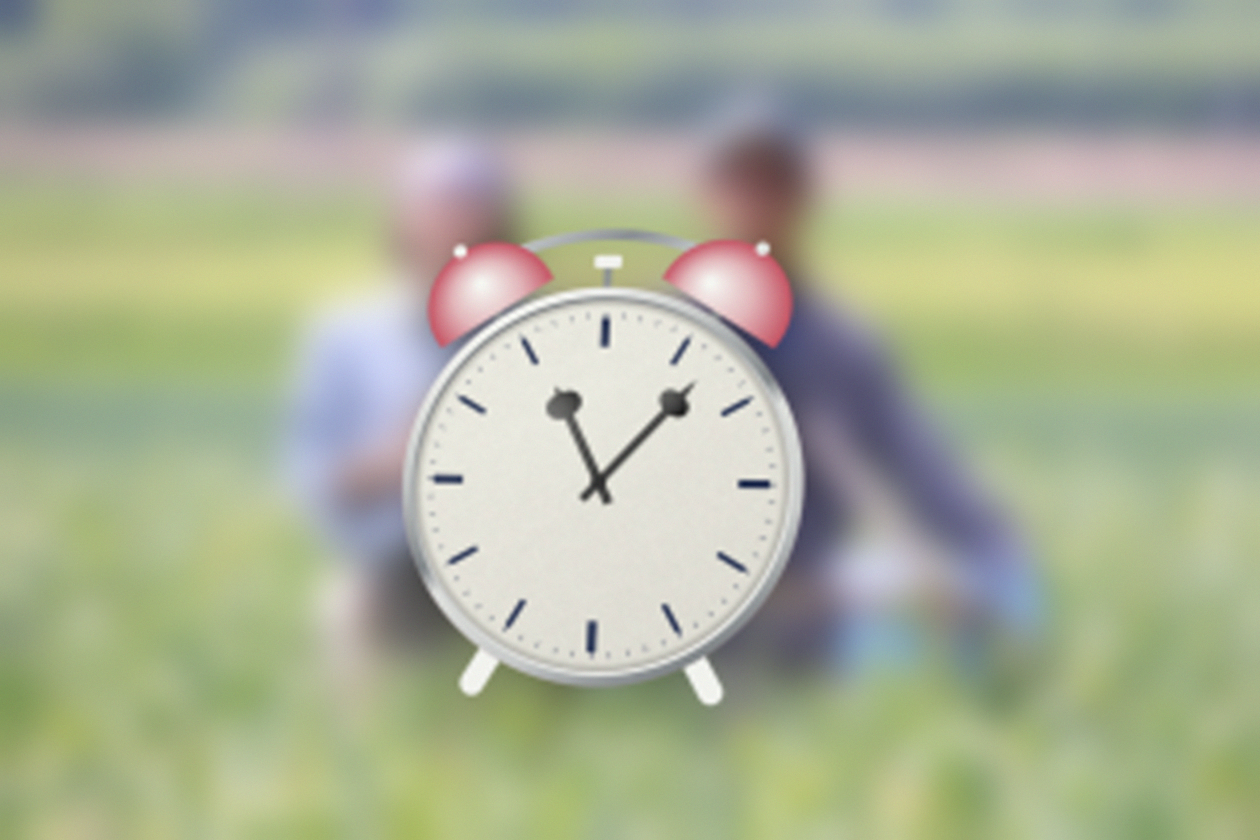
11h07
